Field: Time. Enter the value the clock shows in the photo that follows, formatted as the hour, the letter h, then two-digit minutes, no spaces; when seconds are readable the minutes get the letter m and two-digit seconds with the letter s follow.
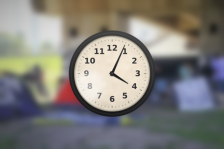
4h04
